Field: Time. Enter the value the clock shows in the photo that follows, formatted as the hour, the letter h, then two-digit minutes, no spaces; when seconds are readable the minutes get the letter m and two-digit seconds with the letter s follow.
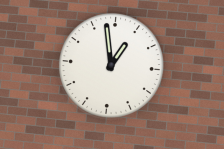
12h58
